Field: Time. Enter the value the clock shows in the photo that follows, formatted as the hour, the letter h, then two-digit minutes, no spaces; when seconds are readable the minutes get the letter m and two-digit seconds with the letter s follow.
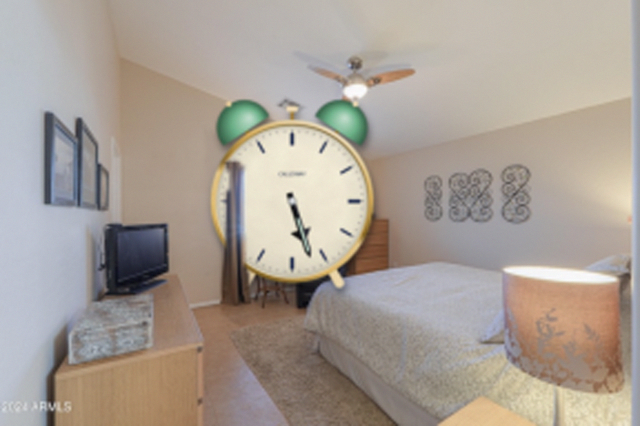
5h27
